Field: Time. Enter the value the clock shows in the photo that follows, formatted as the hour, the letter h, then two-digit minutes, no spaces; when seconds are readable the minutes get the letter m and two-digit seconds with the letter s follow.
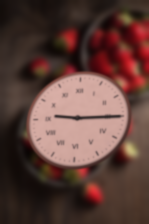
9h15
